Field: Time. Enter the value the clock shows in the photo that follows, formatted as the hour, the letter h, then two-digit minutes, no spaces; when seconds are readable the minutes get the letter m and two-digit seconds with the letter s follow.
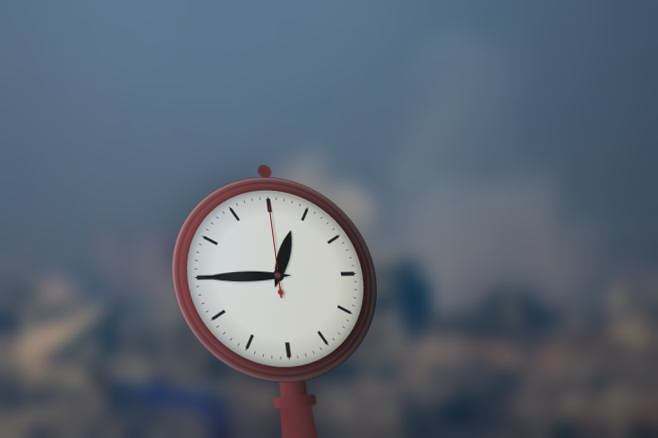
12h45m00s
